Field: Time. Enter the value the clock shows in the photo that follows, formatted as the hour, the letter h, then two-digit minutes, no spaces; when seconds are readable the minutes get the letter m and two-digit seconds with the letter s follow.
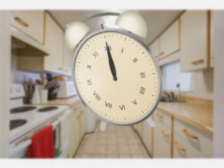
12h00
